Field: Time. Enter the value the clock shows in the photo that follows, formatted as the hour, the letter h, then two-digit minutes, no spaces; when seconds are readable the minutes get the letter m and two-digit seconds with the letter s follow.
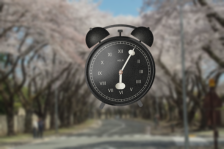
6h05
